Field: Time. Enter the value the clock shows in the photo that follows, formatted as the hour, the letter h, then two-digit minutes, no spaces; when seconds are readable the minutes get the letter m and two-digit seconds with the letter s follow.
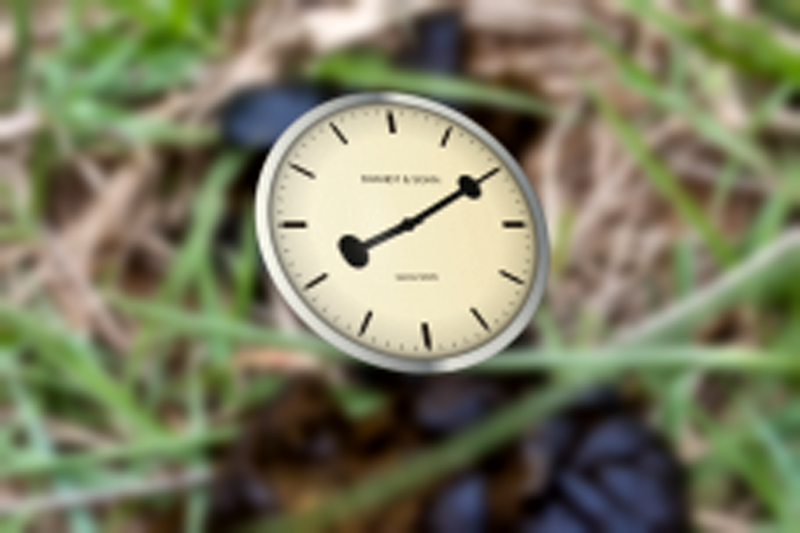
8h10
